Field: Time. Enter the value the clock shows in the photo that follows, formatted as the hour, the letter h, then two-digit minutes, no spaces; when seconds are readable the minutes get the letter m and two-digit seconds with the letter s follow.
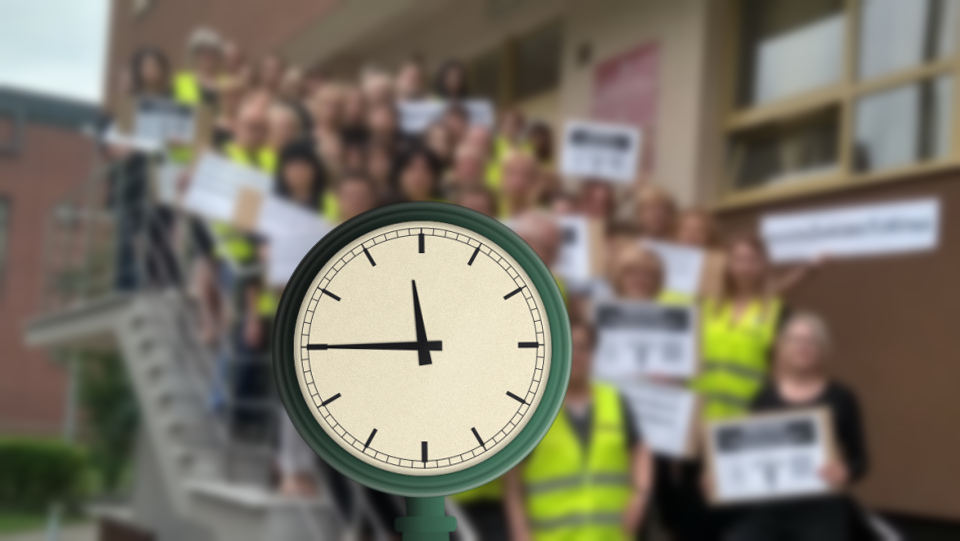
11h45
